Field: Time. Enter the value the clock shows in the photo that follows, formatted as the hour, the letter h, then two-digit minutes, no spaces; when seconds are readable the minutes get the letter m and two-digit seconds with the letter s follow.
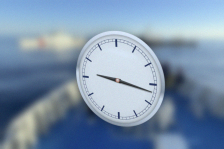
9h17
